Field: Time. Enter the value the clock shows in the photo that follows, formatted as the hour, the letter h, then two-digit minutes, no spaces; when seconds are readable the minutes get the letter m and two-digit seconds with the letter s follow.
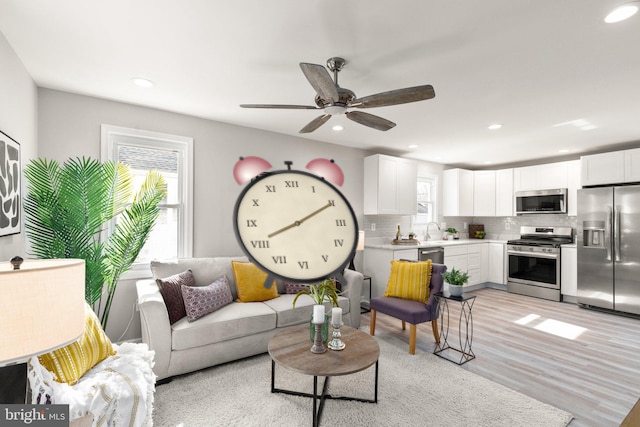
8h10
